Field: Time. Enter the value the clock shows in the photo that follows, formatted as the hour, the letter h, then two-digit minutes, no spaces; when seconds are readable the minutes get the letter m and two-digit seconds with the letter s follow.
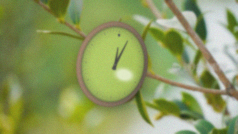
12h04
